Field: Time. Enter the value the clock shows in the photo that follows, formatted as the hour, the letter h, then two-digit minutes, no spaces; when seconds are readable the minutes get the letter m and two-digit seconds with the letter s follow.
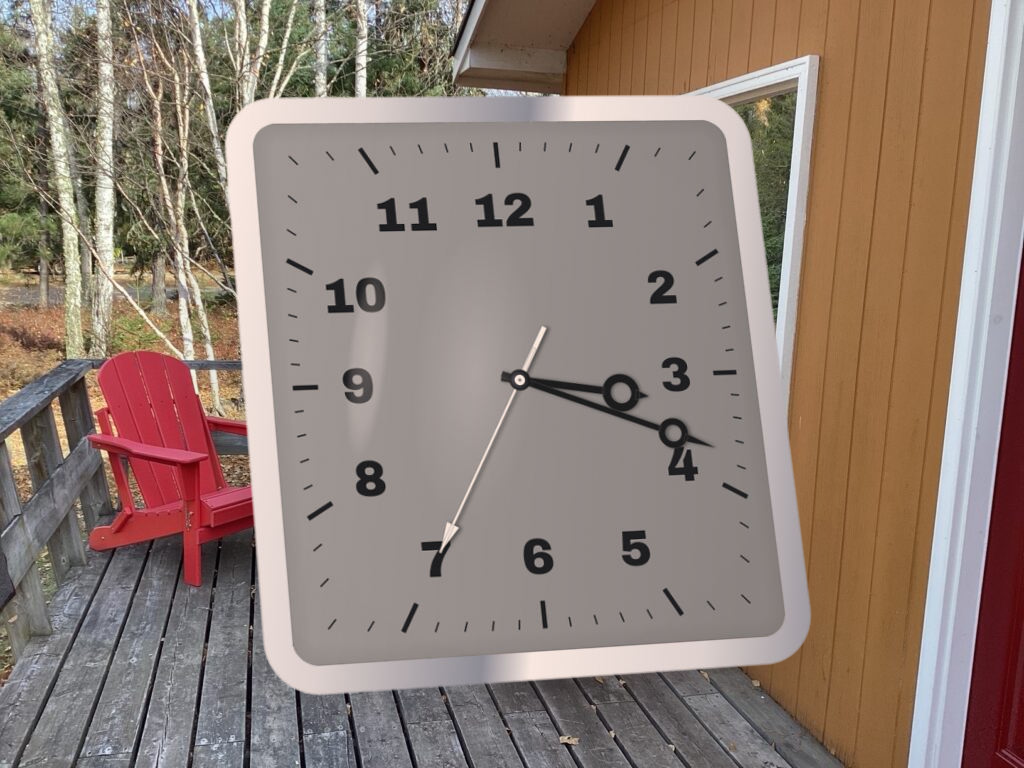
3h18m35s
